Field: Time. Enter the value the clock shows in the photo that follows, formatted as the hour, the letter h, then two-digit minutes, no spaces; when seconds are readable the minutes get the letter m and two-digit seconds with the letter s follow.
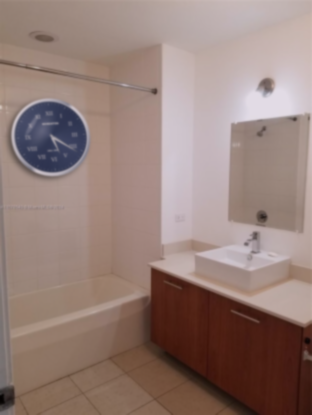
5h21
